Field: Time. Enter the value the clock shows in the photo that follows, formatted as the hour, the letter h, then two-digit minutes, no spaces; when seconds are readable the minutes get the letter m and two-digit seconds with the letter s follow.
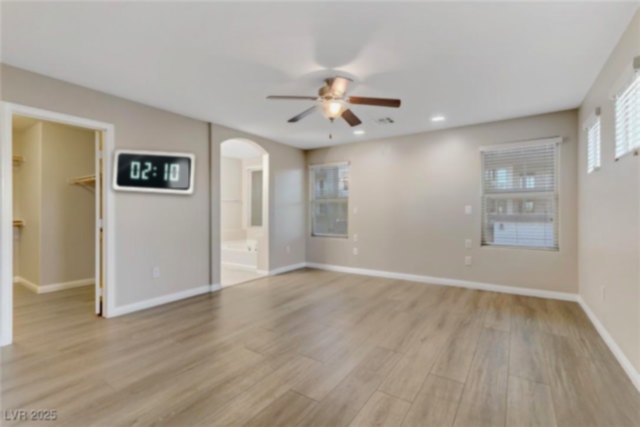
2h10
